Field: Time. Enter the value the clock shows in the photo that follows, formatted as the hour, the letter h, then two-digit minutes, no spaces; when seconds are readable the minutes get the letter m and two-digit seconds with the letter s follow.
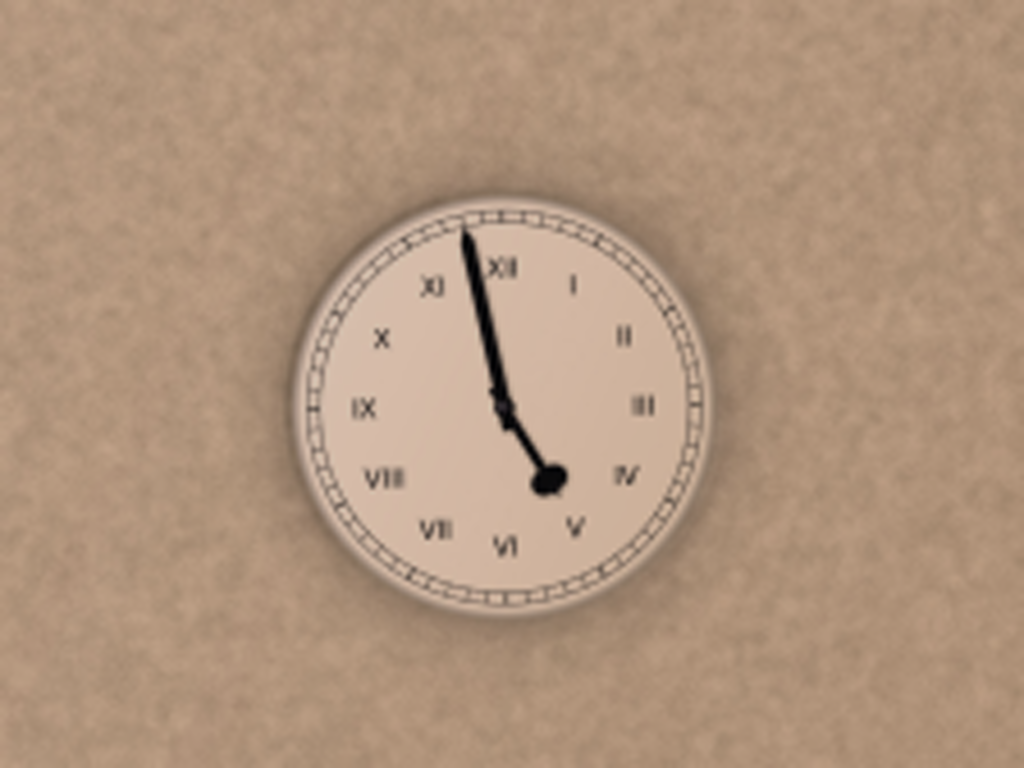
4h58
